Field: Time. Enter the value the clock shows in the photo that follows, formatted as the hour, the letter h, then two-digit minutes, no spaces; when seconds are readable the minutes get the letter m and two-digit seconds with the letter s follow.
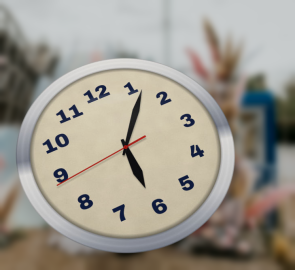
6h06m44s
